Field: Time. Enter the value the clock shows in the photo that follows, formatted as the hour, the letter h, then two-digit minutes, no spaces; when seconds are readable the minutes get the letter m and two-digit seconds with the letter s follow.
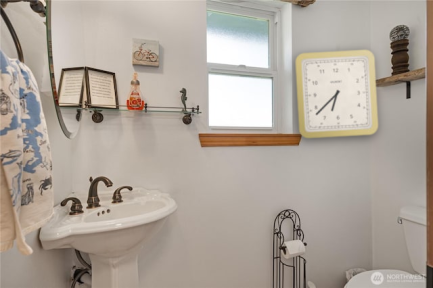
6h38
